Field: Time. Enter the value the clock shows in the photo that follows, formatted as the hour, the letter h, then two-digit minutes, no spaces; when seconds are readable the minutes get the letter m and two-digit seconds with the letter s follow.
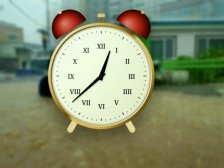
12h38
